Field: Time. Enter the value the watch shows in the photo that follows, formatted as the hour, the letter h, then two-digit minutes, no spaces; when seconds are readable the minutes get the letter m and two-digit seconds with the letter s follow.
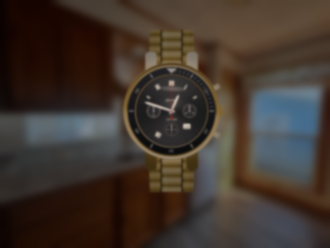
12h48
